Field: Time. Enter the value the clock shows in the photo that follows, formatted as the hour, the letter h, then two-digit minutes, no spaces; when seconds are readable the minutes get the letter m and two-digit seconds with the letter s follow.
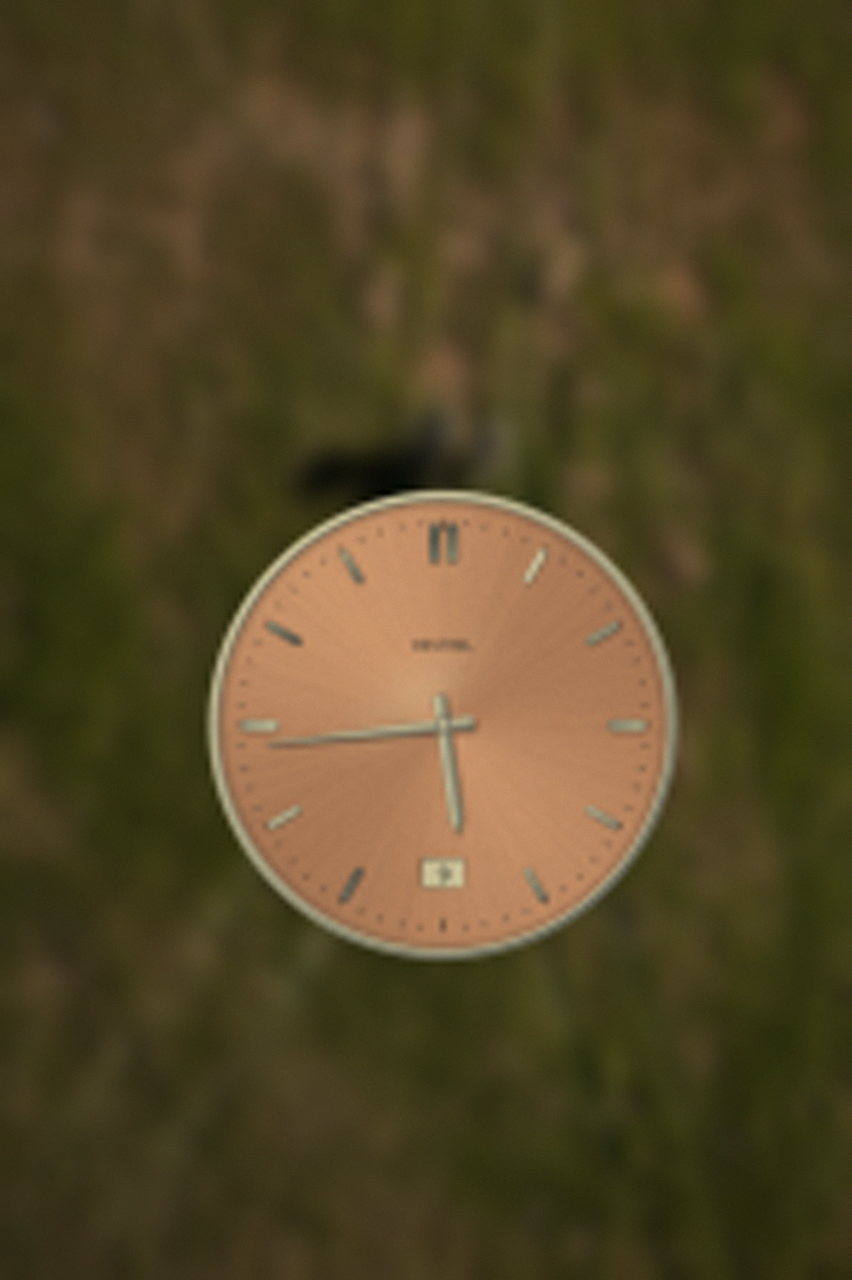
5h44
